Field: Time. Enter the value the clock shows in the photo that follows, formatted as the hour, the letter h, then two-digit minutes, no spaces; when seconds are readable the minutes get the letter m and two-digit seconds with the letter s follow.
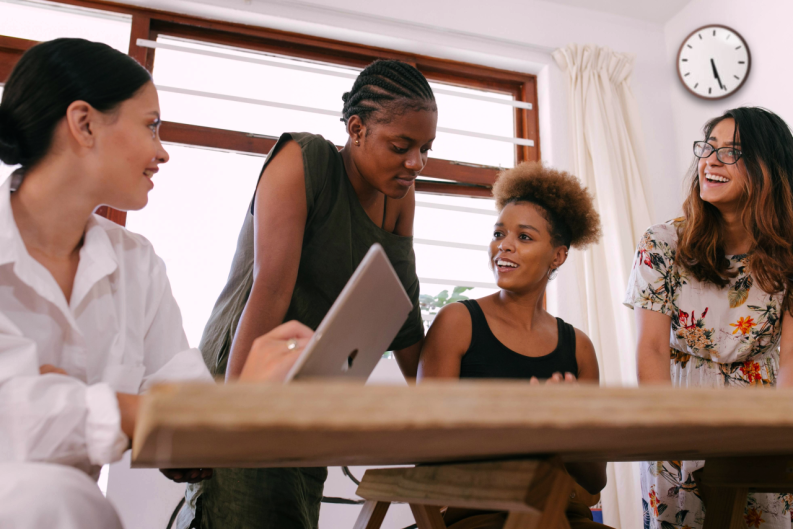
5h26
